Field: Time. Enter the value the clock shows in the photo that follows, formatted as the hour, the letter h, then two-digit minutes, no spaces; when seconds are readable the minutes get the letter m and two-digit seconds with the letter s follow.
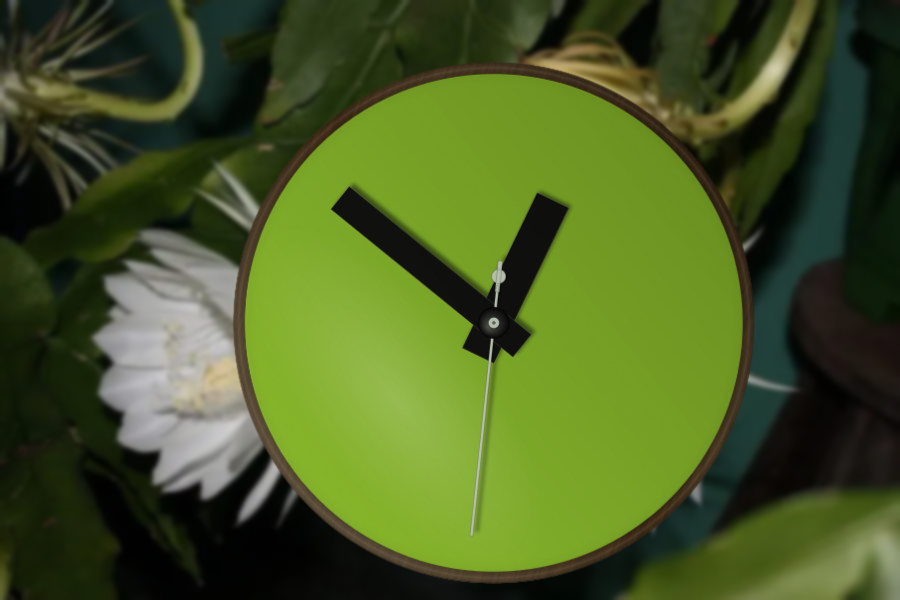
12h51m31s
